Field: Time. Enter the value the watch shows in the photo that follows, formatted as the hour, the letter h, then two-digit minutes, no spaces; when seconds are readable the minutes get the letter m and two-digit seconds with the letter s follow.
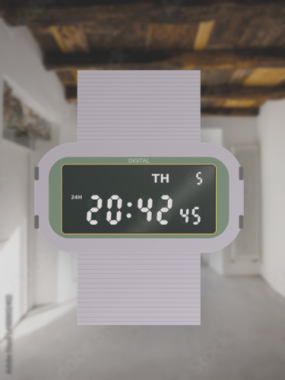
20h42m45s
